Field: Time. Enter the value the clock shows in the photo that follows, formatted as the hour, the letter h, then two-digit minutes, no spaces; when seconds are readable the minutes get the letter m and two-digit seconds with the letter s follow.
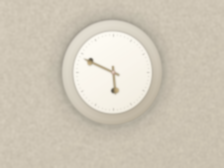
5h49
